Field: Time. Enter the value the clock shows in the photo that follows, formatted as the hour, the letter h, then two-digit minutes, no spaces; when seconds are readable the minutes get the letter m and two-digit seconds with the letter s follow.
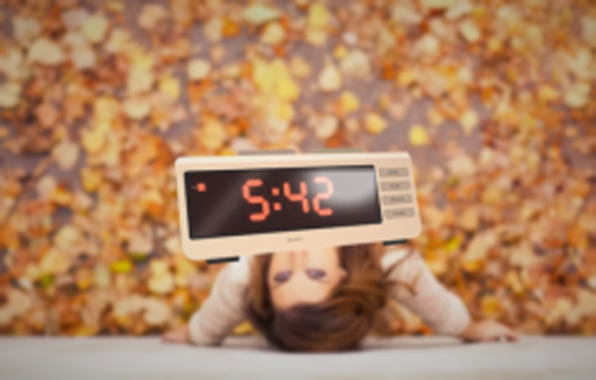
5h42
